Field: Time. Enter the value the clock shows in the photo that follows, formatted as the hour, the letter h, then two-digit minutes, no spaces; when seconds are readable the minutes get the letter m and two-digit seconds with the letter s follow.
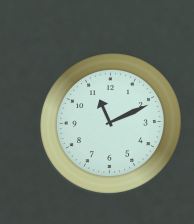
11h11
